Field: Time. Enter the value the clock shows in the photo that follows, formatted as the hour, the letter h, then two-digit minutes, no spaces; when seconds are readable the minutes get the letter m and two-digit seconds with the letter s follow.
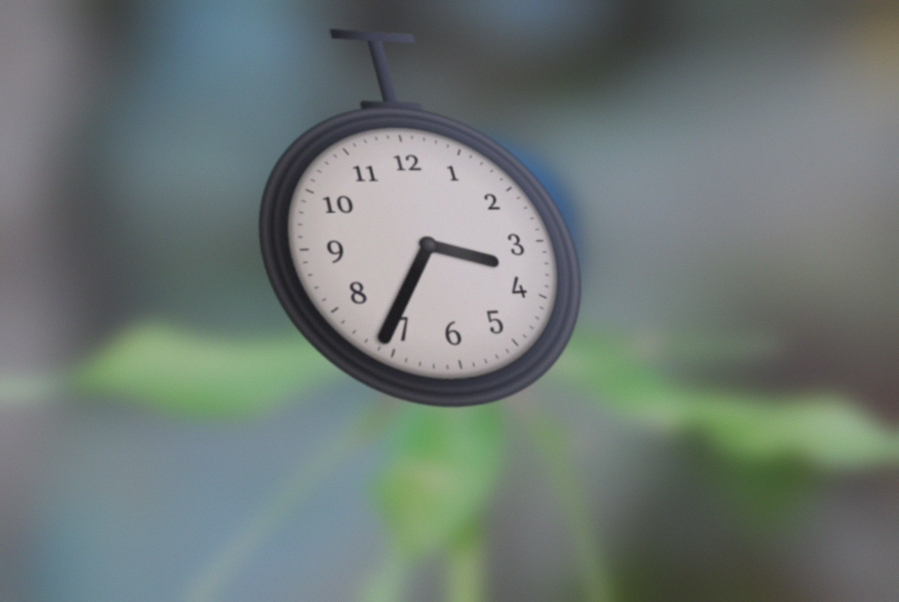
3h36
